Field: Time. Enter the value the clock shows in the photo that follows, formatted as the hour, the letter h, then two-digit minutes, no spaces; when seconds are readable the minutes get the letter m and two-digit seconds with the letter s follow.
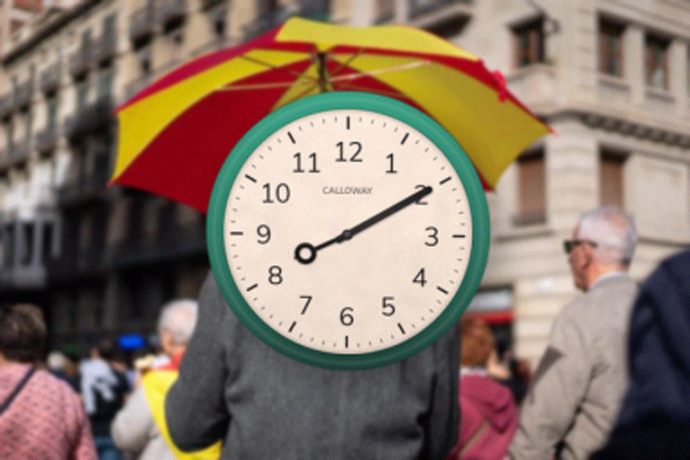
8h10
